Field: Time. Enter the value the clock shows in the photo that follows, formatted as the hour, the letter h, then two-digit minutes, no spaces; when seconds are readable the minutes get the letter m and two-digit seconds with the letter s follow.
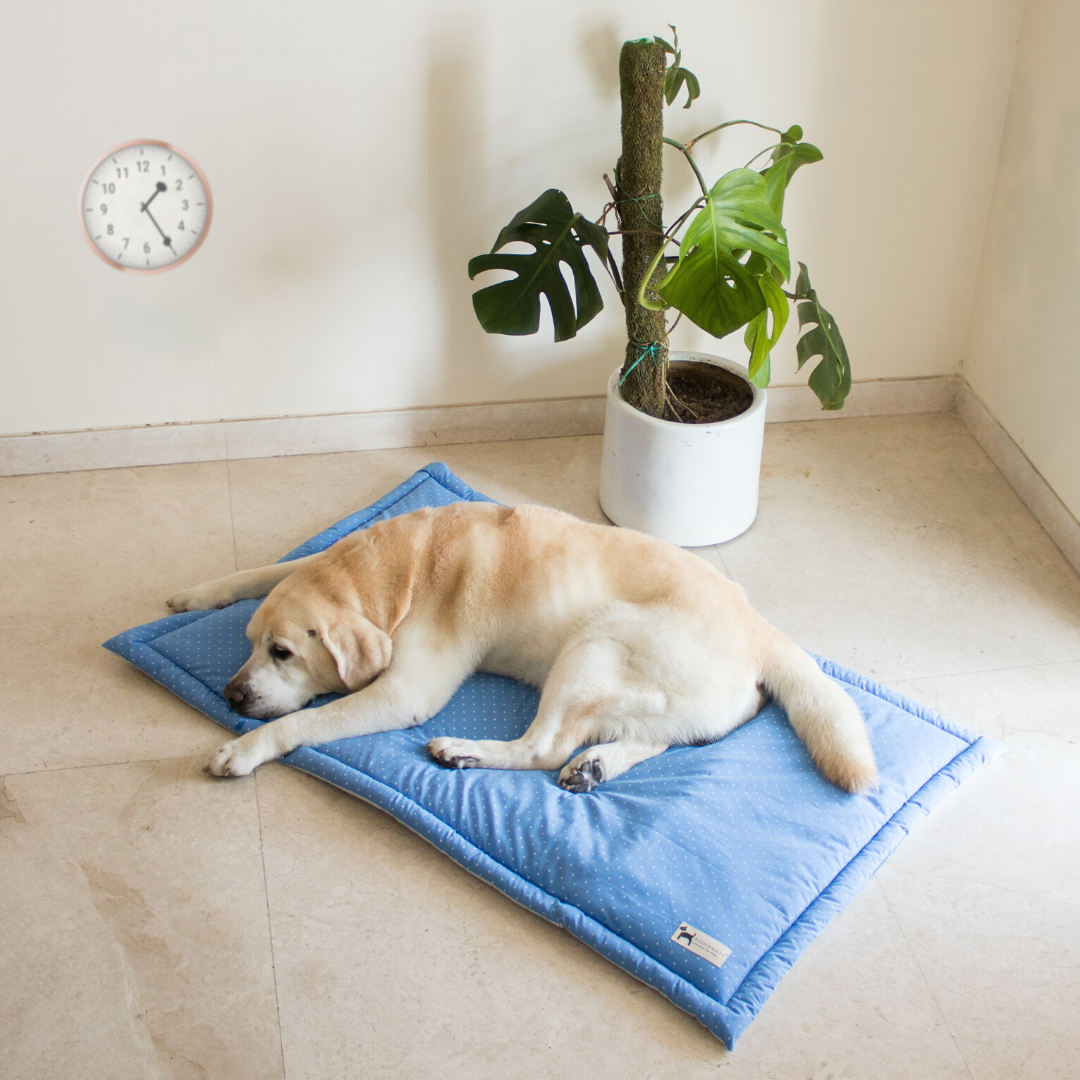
1h25
